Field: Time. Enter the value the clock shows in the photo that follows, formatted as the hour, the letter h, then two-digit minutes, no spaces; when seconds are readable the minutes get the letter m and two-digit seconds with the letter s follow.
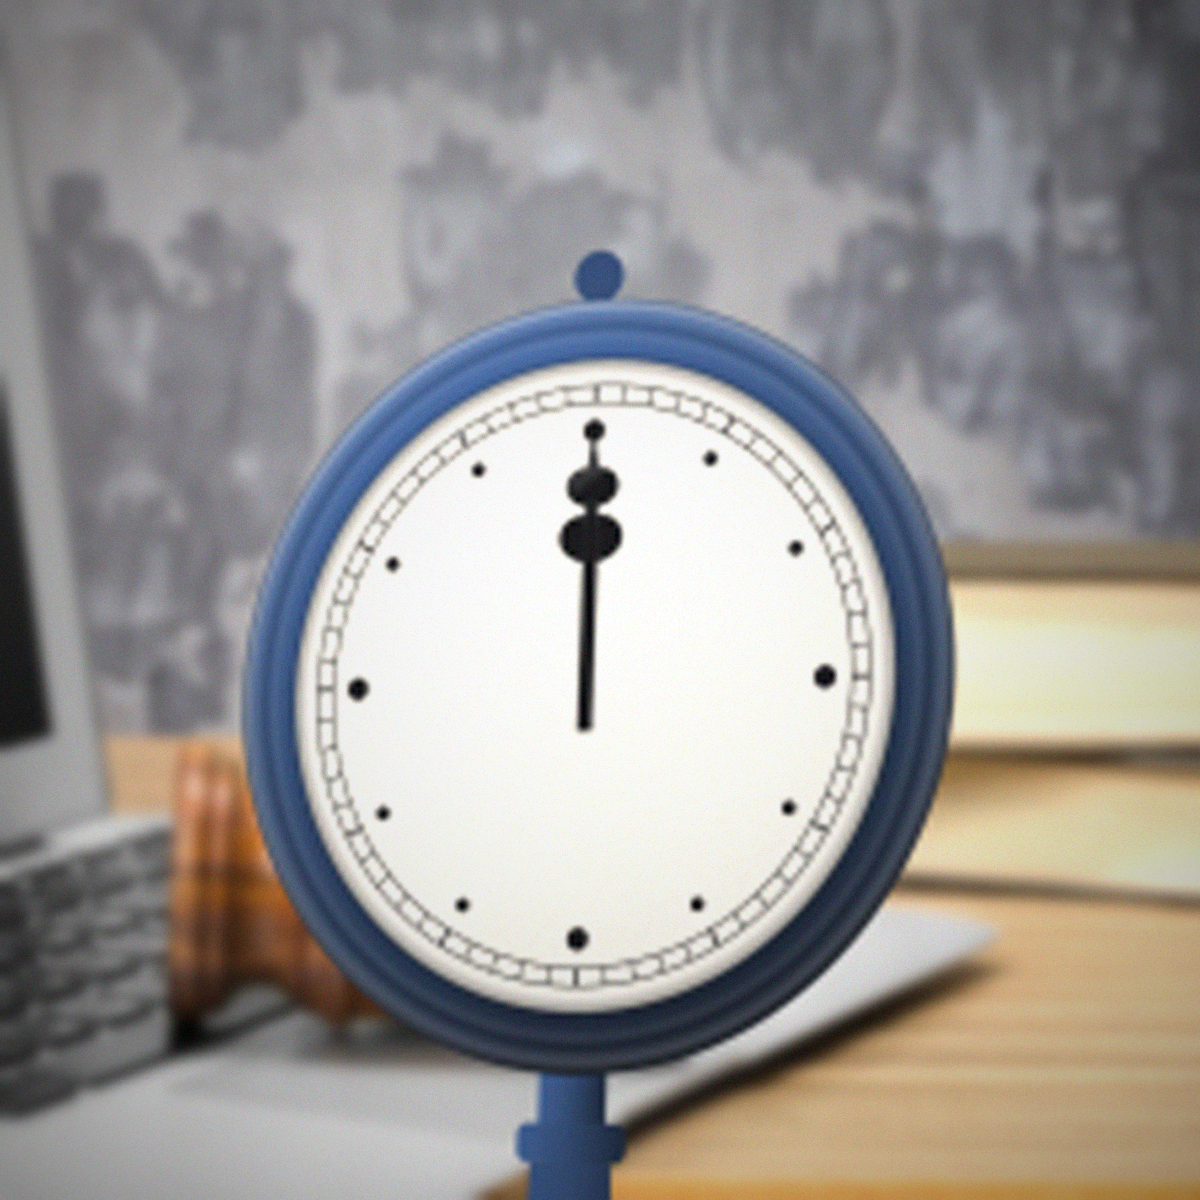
12h00
